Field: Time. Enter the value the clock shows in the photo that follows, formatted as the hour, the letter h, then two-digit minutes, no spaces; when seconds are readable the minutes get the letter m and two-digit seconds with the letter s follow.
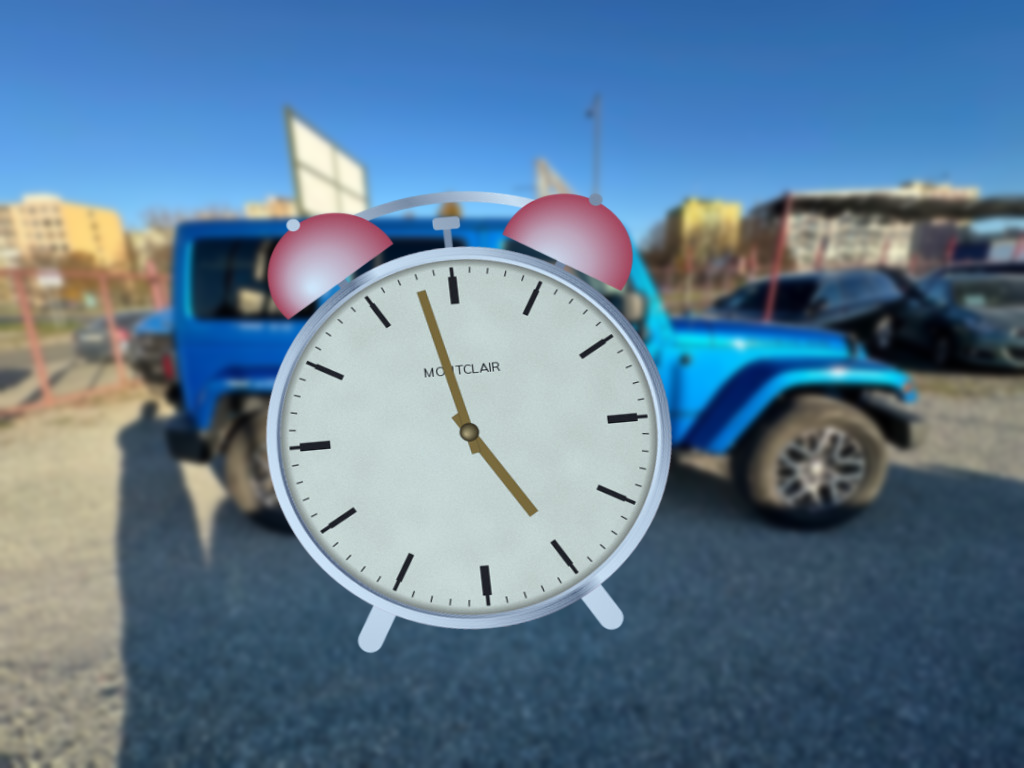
4h58
